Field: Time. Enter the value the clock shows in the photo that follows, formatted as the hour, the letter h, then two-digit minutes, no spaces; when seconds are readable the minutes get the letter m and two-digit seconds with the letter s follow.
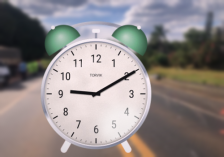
9h10
